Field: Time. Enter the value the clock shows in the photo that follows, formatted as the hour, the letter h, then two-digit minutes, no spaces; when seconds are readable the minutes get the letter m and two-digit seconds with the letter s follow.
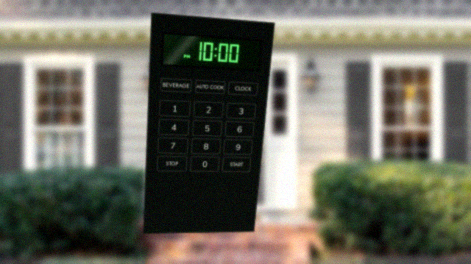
10h00
